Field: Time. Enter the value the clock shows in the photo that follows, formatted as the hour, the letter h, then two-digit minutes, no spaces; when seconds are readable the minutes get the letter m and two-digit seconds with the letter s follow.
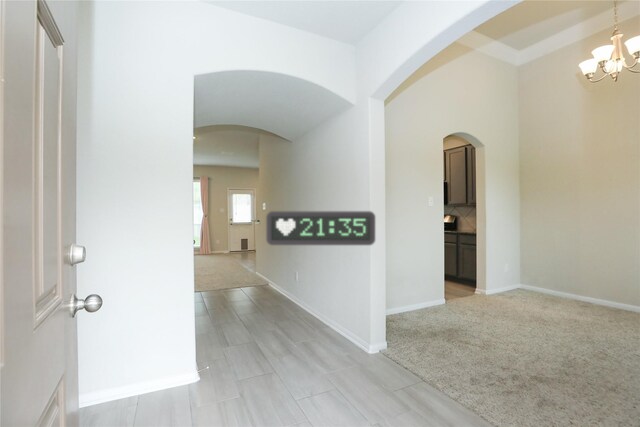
21h35
